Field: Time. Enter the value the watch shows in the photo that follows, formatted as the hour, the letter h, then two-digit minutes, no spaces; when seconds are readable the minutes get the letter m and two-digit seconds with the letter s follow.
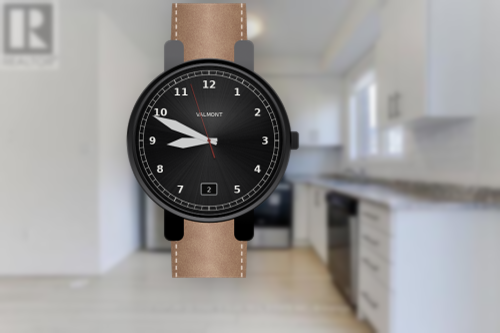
8h48m57s
